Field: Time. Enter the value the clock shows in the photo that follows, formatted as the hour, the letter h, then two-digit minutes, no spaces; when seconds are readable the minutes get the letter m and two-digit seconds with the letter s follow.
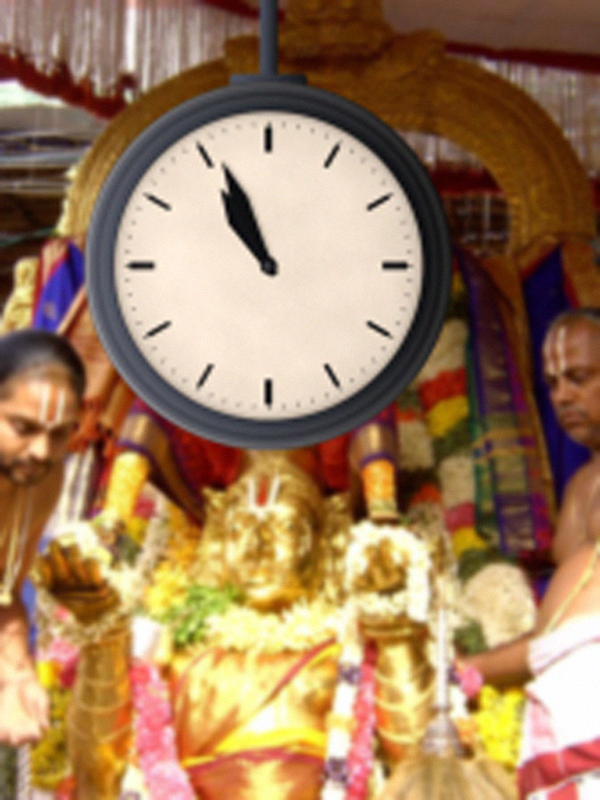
10h56
